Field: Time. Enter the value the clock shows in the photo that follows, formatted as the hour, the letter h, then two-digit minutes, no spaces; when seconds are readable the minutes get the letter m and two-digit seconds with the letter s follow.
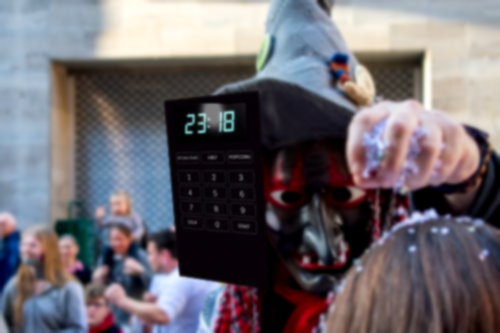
23h18
